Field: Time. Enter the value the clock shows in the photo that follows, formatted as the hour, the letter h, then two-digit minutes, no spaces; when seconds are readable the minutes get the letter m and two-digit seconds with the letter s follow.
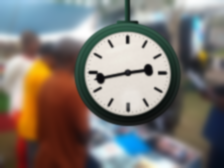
2h43
